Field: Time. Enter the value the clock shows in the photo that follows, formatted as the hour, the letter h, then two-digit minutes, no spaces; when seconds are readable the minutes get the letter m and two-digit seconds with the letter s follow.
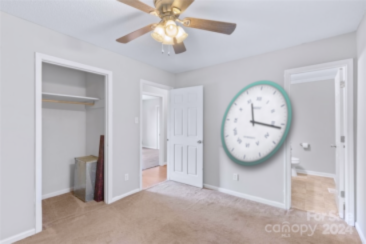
11h16
